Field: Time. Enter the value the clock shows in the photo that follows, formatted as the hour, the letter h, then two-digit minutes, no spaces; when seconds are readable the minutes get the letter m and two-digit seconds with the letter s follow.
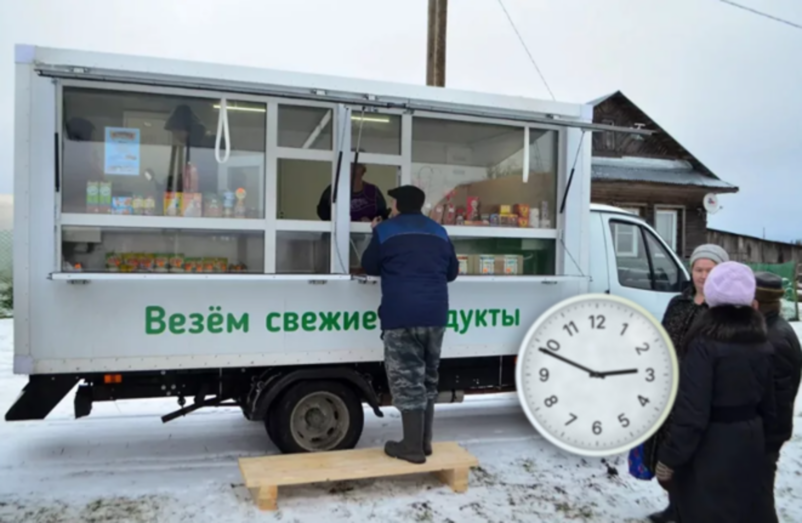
2h49
